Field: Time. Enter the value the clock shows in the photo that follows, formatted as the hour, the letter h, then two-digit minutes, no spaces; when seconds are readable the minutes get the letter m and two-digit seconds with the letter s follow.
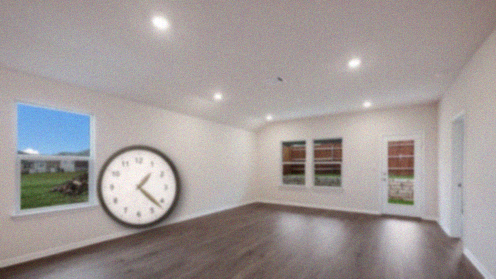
1h22
